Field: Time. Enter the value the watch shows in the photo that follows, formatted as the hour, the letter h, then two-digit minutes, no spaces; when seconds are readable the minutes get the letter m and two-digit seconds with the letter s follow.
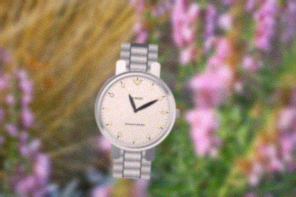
11h10
